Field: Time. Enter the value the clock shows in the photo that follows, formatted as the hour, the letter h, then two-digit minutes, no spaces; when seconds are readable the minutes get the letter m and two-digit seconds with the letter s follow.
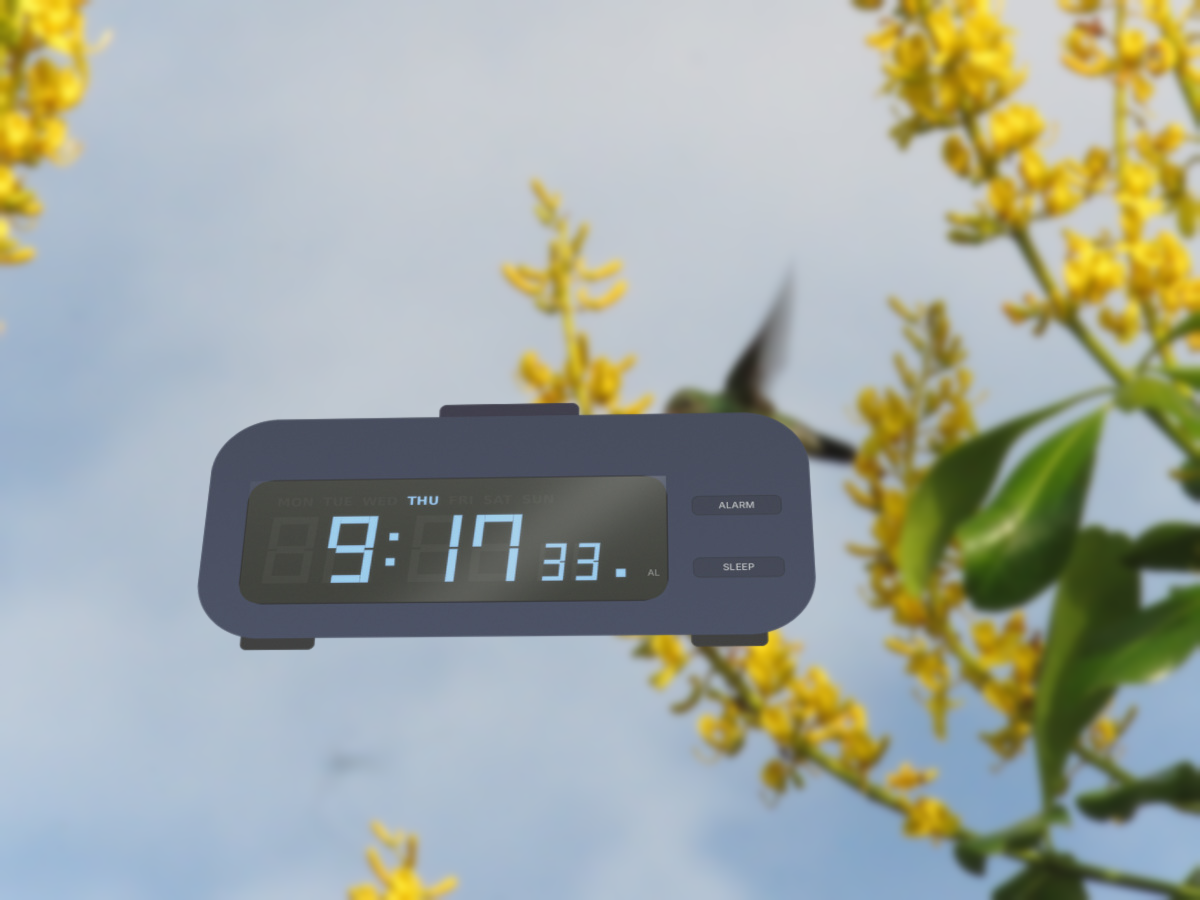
9h17m33s
